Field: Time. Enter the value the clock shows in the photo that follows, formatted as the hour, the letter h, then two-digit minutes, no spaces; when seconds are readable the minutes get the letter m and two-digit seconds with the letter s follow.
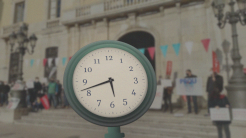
5h42
